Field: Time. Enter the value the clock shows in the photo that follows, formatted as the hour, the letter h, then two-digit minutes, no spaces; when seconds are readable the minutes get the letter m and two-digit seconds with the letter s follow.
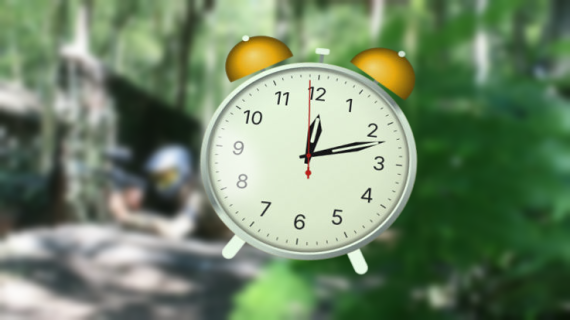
12h11m59s
